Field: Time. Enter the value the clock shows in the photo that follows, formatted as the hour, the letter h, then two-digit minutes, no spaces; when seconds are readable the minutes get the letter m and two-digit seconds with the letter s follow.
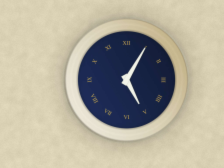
5h05
